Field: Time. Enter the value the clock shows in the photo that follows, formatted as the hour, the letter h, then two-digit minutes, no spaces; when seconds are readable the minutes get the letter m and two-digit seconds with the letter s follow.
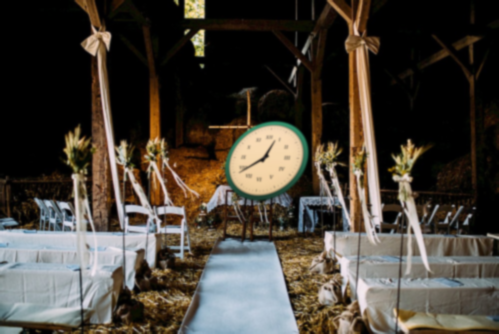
12h39
